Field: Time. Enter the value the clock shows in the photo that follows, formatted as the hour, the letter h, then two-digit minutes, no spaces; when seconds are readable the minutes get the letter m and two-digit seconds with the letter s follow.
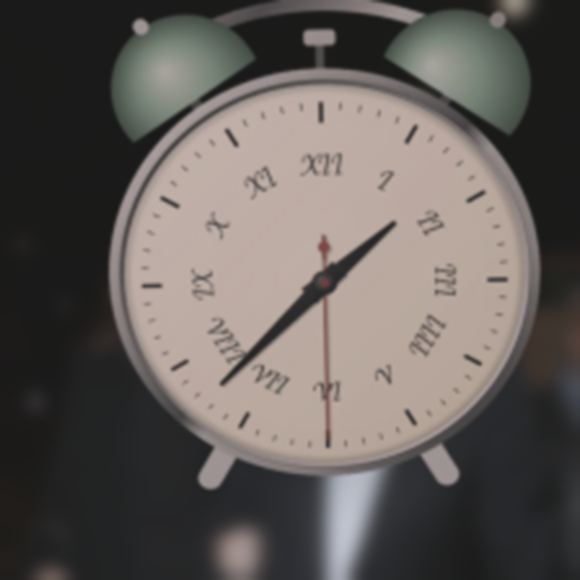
1h37m30s
